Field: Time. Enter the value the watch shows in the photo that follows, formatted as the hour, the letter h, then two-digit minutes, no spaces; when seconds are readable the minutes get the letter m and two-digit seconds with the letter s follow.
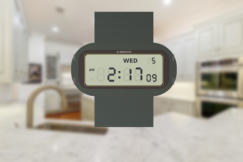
2h17m09s
